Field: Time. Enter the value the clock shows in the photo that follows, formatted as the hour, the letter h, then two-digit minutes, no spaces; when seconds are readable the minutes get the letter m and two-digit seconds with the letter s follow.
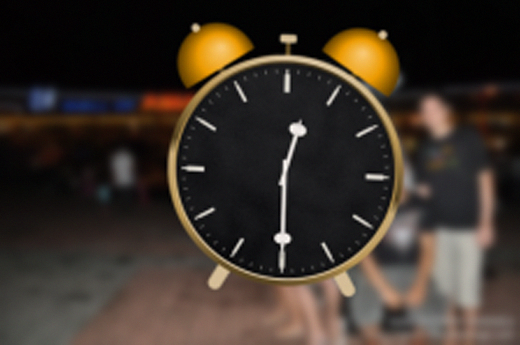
12h30
